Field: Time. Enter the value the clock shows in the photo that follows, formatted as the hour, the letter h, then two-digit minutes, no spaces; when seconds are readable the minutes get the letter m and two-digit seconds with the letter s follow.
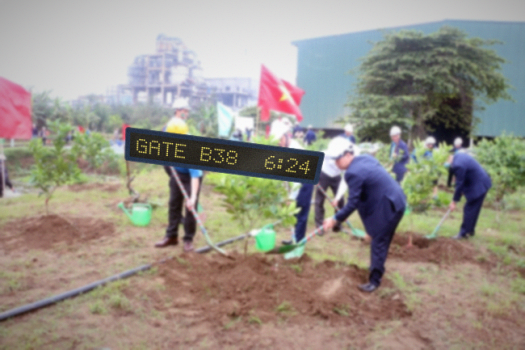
6h24
